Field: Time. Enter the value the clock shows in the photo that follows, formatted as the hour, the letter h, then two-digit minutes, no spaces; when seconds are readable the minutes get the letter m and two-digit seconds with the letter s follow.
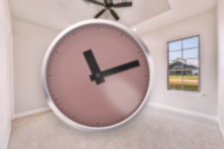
11h12
